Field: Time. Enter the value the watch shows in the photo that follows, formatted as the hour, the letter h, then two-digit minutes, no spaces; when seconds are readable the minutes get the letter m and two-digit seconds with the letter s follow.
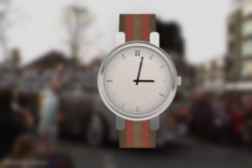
3h02
